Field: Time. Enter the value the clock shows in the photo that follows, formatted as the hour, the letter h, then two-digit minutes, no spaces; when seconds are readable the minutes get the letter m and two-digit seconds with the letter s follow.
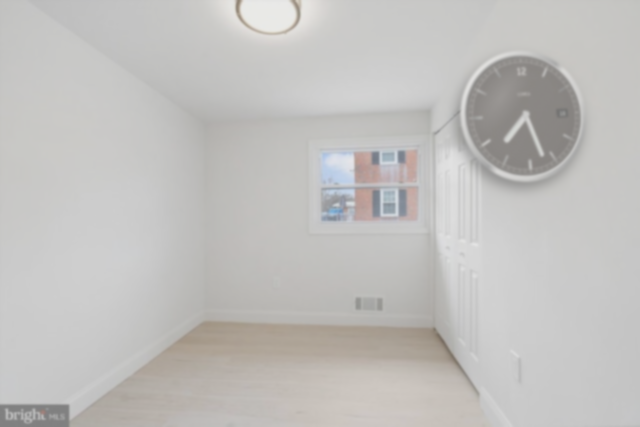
7h27
